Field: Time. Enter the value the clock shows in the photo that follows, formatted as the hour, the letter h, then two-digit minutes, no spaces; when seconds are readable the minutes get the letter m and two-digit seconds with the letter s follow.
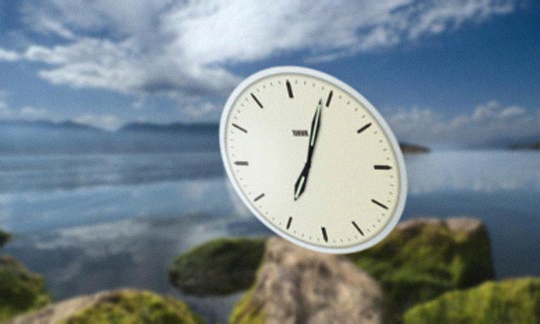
7h04
